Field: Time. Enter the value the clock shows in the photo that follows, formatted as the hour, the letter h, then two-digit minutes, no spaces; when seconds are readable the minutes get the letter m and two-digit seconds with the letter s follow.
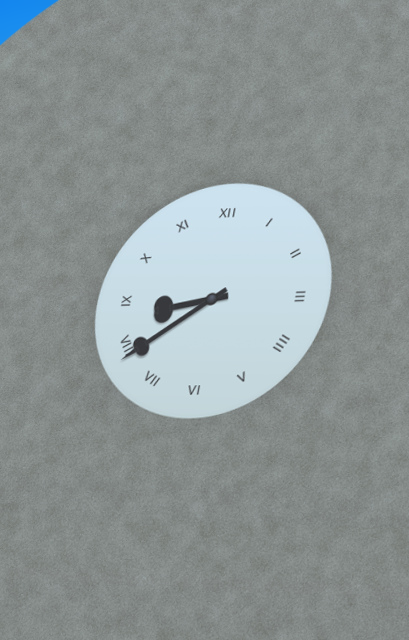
8h39
